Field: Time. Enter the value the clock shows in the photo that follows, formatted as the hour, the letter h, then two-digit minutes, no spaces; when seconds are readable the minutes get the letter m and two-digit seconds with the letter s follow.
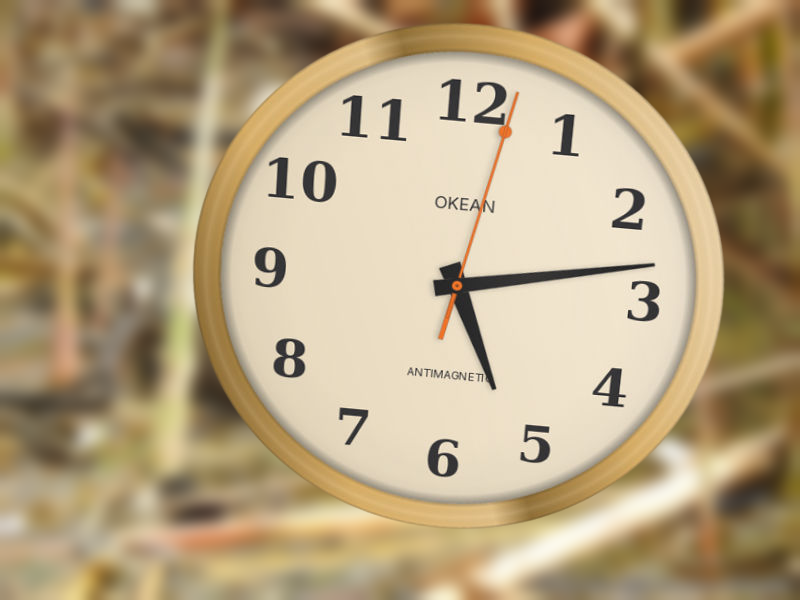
5h13m02s
